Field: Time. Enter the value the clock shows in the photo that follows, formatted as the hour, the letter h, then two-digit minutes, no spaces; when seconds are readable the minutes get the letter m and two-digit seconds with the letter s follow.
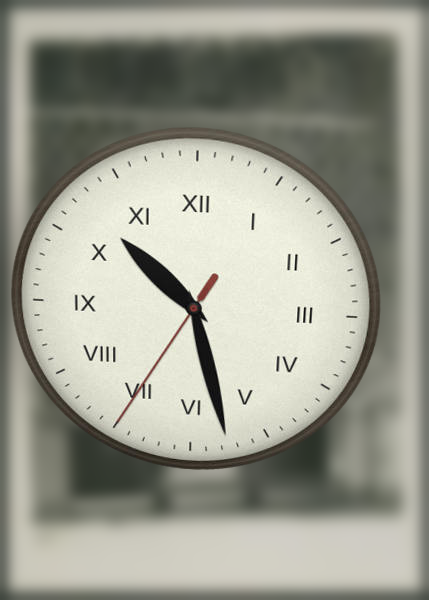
10h27m35s
